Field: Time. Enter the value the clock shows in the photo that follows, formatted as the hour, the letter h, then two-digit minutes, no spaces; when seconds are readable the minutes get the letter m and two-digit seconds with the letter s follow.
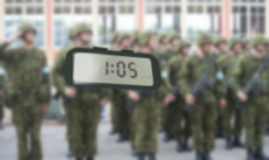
1h05
